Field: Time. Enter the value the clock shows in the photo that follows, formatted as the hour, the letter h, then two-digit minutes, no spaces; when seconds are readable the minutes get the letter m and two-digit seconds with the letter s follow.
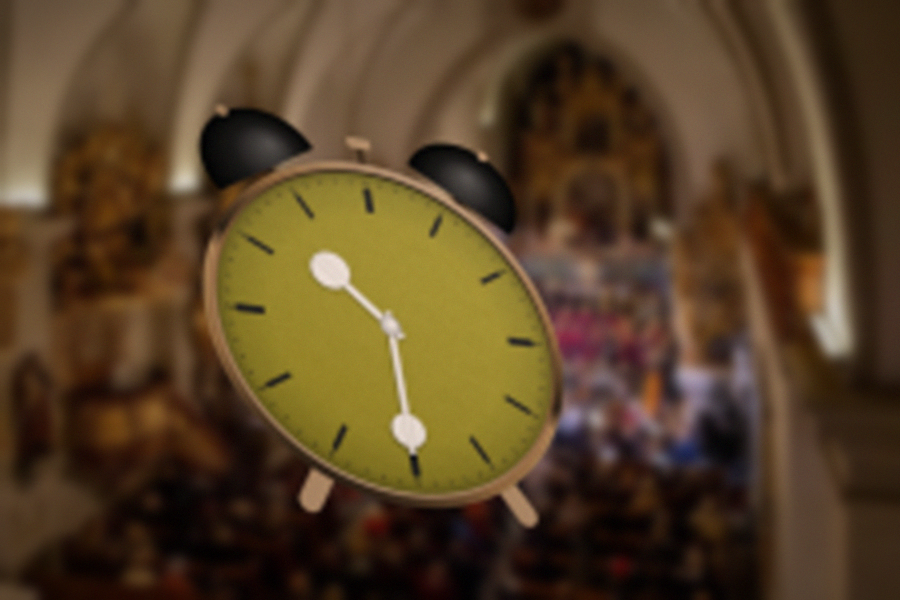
10h30
